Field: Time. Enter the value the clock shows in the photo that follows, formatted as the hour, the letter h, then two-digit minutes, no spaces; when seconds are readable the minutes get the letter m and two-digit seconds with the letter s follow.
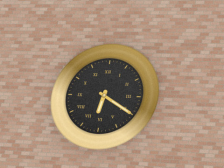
6h20
